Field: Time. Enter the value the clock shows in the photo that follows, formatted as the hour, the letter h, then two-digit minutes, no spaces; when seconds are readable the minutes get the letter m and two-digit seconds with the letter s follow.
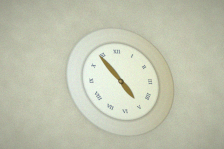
4h54
